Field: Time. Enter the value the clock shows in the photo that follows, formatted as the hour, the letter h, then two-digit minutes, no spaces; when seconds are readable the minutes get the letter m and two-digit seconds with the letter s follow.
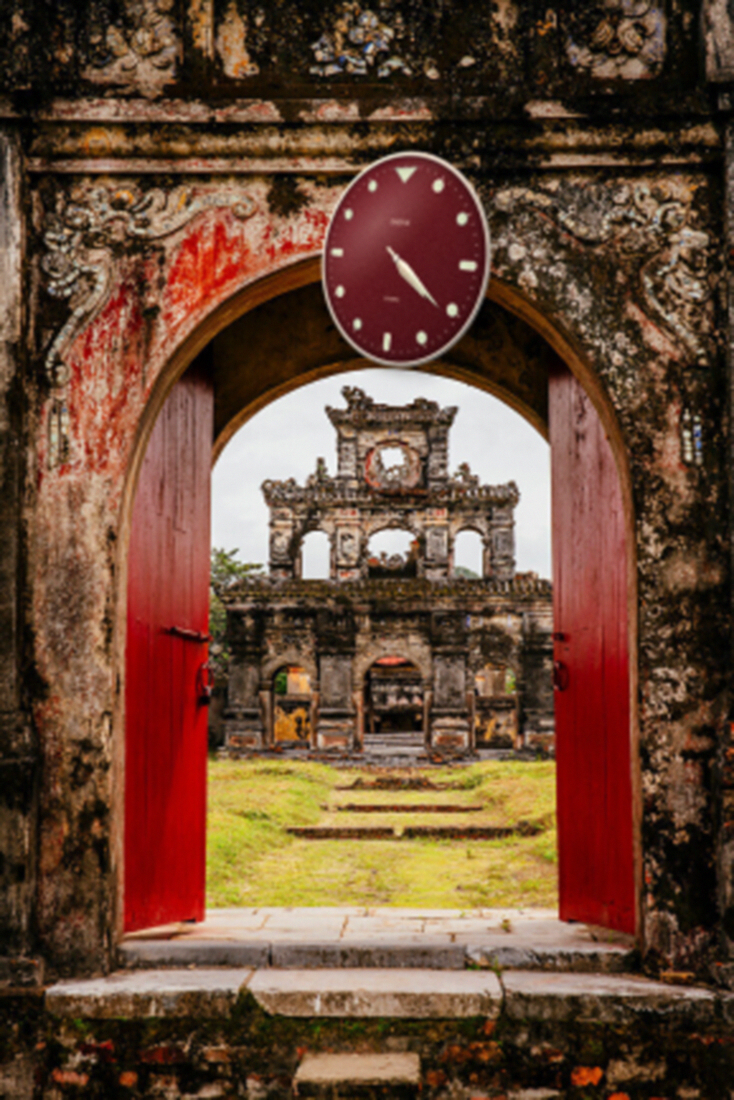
4h21
